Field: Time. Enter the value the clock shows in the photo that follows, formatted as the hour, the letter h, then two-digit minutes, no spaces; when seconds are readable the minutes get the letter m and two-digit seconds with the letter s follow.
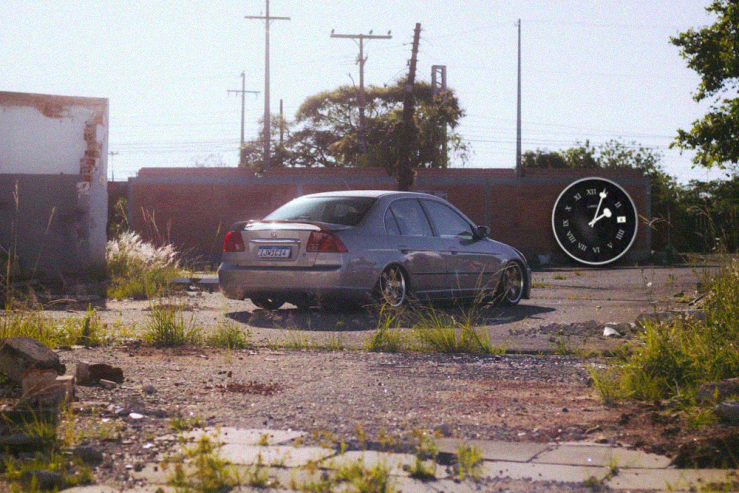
2h04
